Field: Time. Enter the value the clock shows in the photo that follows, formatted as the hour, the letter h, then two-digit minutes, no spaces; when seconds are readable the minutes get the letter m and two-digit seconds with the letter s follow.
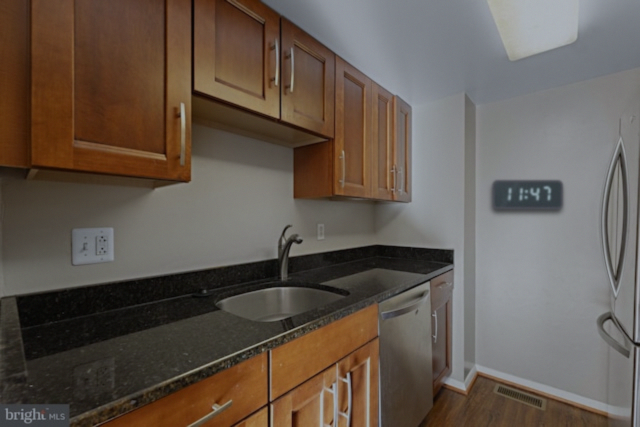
11h47
